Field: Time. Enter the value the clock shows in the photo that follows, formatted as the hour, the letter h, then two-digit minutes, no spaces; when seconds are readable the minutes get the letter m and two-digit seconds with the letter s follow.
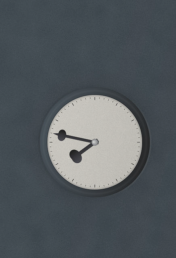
7h47
